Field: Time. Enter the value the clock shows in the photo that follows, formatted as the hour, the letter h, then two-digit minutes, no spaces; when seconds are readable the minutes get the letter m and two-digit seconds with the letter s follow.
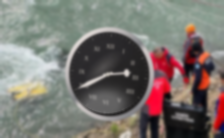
2h40
